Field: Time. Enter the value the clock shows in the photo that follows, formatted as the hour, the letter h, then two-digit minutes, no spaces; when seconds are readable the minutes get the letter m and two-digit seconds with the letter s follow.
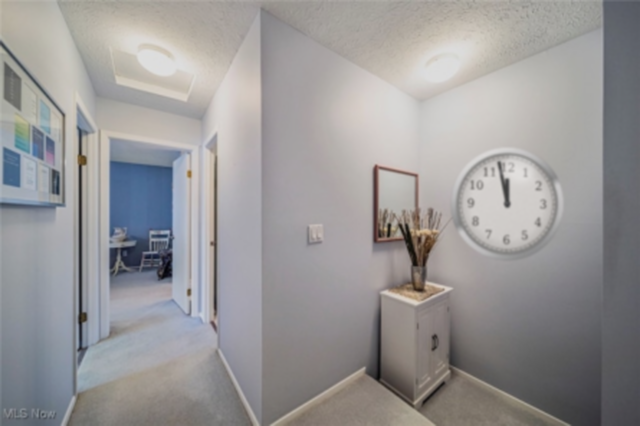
11h58
